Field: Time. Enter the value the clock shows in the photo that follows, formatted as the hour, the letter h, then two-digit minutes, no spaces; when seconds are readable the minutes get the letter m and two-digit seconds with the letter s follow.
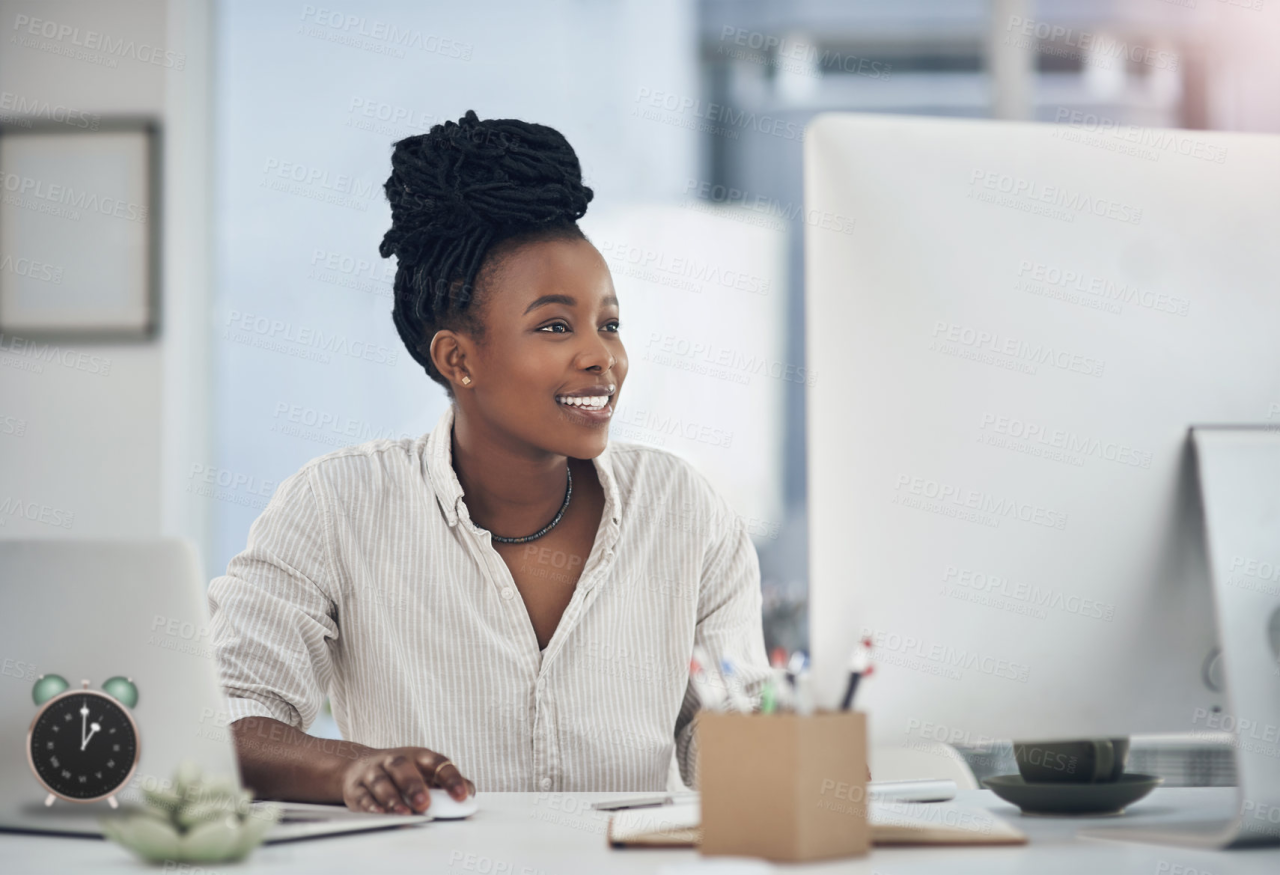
1h00
